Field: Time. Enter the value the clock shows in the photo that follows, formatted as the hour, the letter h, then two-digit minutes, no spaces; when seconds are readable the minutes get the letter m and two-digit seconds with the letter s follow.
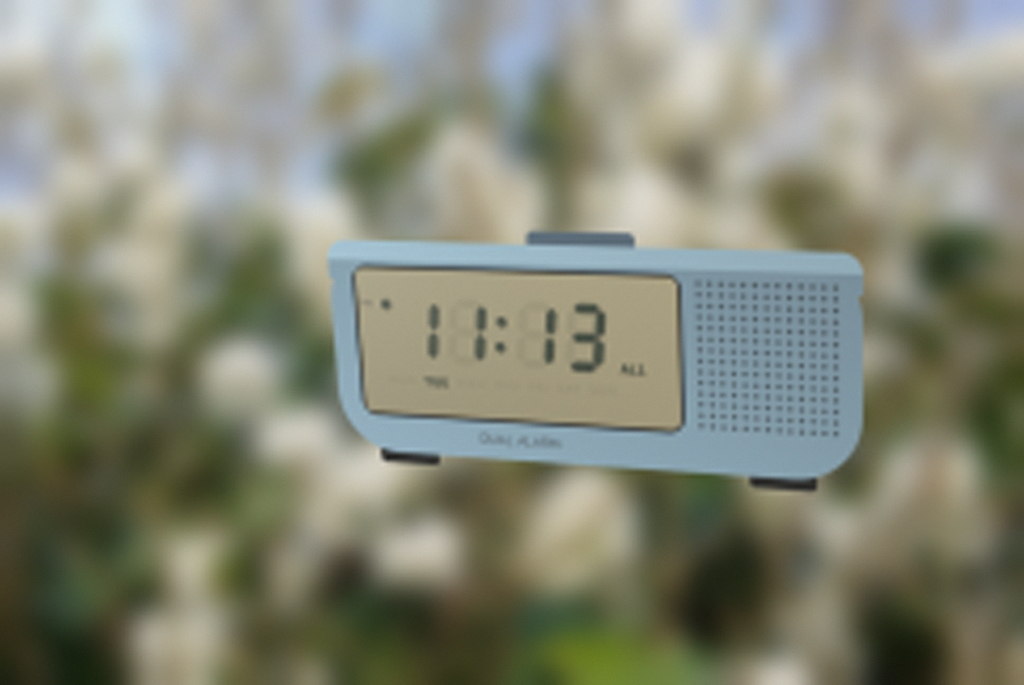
11h13
